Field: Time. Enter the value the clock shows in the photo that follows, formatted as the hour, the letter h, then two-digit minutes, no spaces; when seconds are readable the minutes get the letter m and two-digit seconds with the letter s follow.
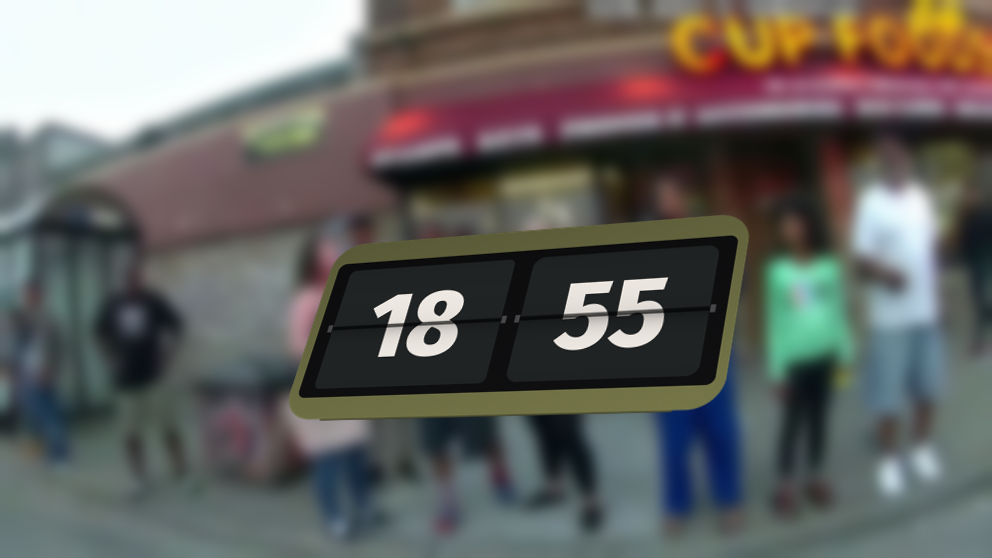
18h55
